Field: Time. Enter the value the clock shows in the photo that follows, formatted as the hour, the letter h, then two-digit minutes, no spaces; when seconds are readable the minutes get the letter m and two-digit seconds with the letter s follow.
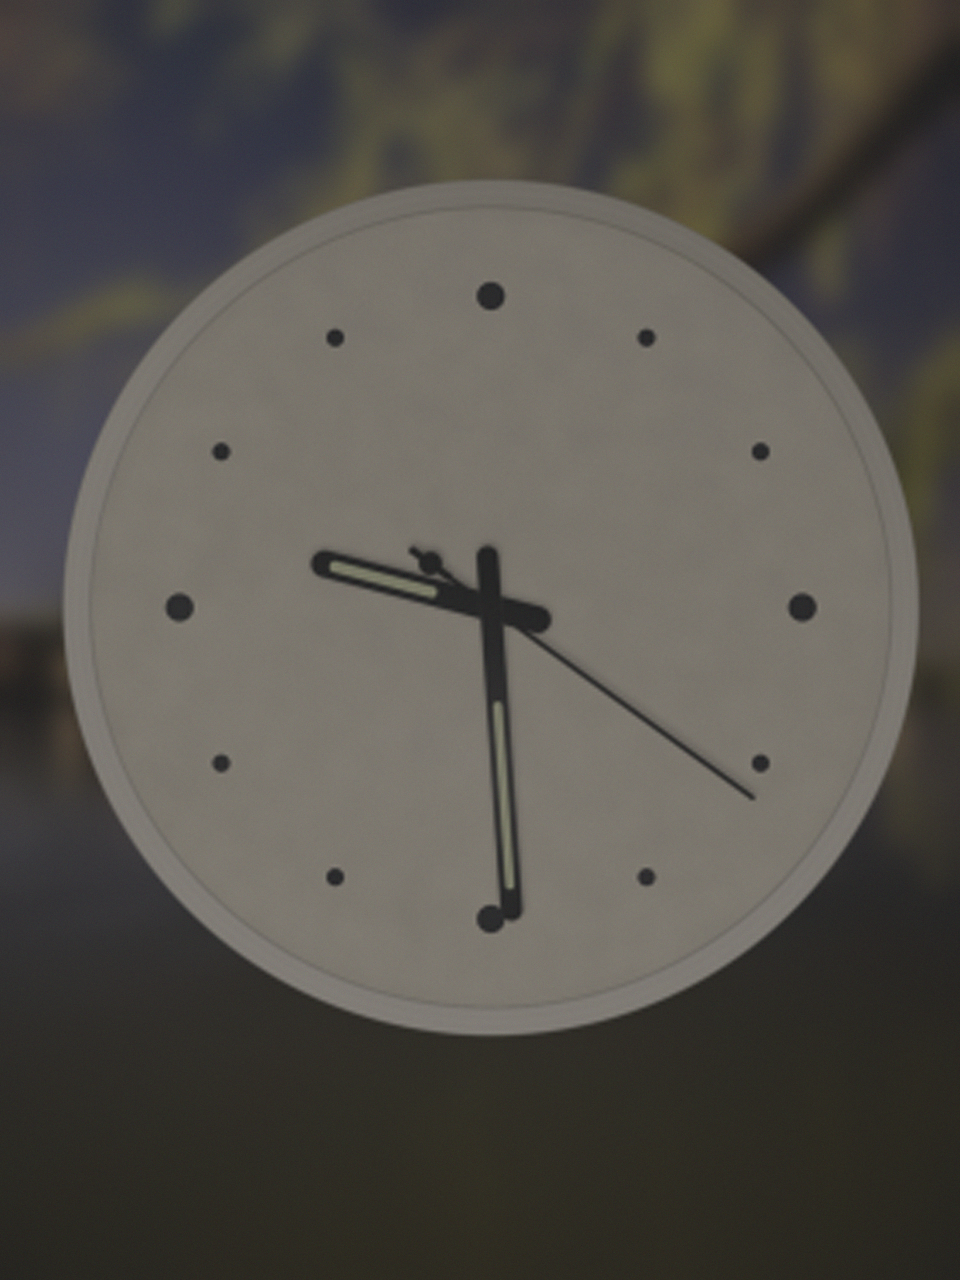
9h29m21s
